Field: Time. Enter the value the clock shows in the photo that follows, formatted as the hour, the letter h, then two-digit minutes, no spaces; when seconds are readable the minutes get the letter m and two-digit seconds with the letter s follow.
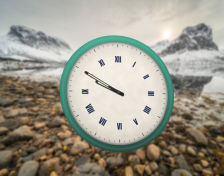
9h50
